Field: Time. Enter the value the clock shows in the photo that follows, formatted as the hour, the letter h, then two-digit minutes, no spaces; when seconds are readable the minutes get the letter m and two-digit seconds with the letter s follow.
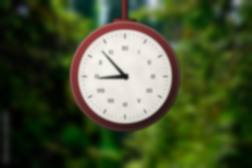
8h53
